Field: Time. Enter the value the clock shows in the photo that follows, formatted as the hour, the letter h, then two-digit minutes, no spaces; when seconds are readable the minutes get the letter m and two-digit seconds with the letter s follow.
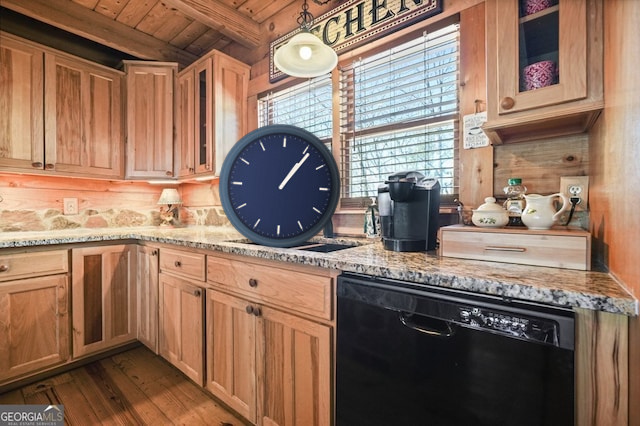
1h06
